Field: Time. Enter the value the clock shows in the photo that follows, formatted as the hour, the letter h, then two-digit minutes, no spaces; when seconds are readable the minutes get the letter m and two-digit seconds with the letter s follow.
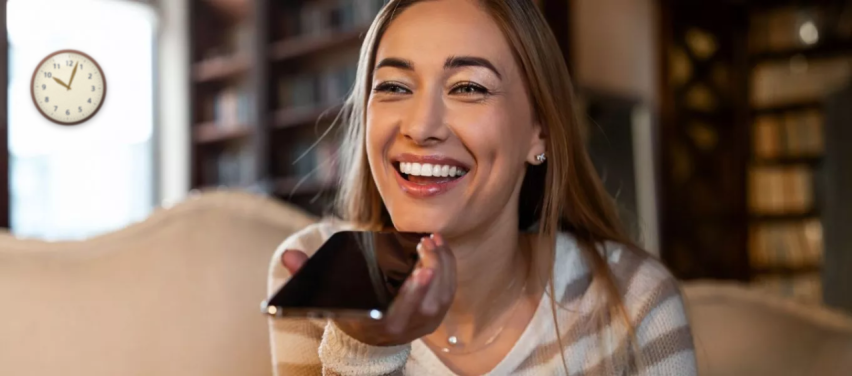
10h03
